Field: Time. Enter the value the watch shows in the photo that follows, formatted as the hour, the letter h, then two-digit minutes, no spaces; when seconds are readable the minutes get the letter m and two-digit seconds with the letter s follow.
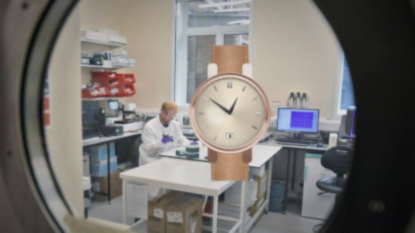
12h51
